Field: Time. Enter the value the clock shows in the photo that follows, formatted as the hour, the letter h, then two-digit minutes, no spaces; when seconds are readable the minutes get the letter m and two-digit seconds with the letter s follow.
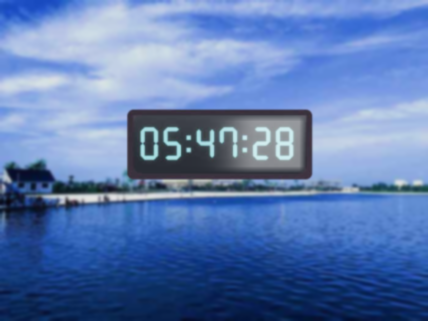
5h47m28s
